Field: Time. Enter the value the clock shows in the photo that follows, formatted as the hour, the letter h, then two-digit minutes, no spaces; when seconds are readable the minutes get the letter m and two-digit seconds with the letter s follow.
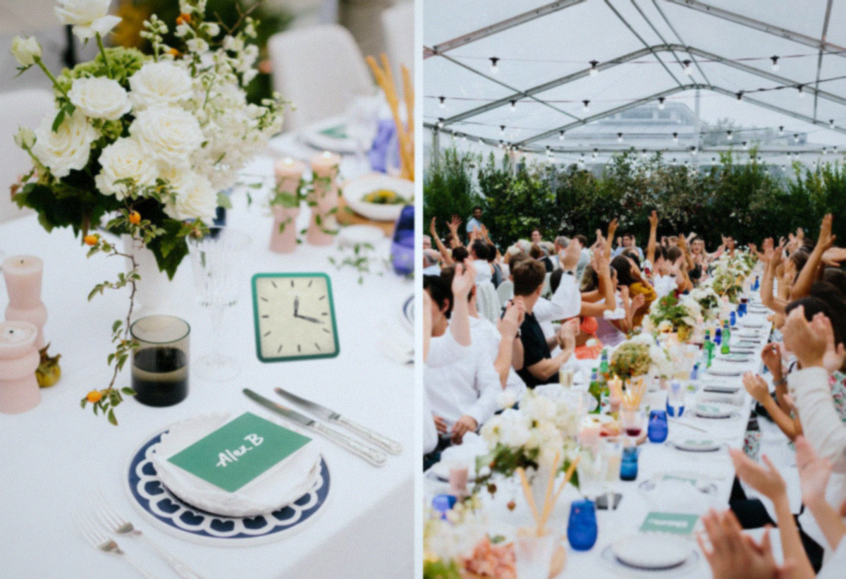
12h18
